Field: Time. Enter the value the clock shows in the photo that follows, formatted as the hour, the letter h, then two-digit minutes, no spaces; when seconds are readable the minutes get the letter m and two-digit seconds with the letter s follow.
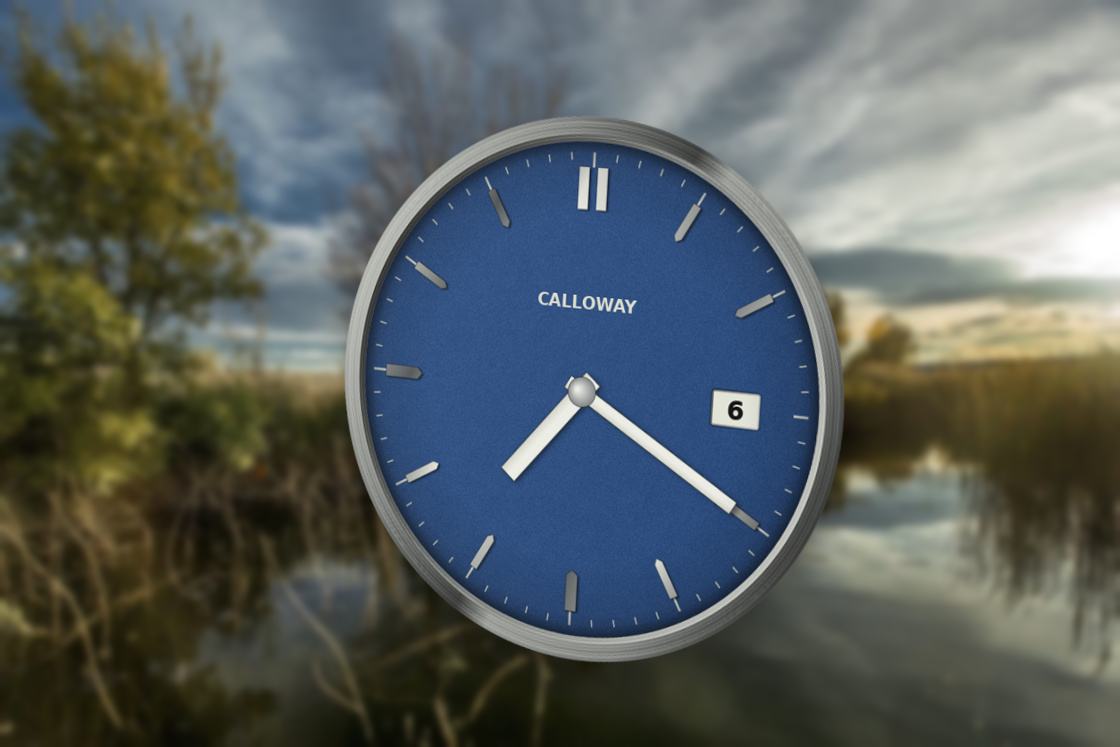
7h20
